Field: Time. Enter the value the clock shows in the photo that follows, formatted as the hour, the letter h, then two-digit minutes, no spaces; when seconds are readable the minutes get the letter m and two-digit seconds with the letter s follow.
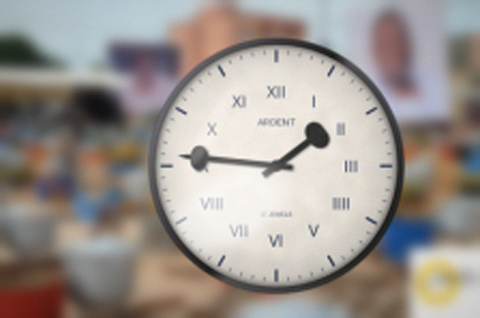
1h46
